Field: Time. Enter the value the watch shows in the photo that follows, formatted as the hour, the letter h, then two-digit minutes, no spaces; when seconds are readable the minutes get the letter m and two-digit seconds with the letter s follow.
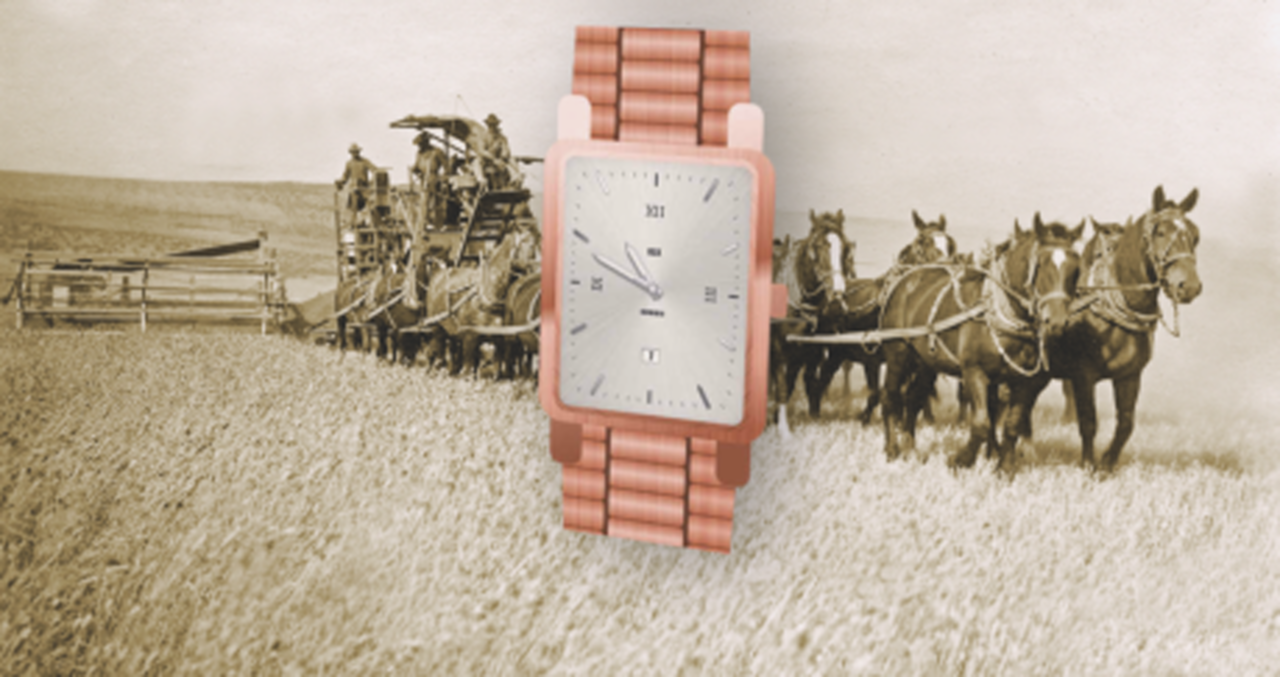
10h49
